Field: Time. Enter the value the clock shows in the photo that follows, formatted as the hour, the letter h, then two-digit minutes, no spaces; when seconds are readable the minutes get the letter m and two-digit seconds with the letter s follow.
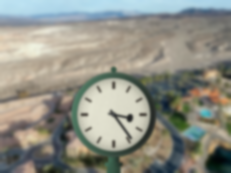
3h24
